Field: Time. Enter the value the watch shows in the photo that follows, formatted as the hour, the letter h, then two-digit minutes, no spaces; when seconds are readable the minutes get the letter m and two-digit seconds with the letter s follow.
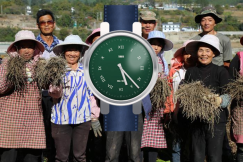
5h23
